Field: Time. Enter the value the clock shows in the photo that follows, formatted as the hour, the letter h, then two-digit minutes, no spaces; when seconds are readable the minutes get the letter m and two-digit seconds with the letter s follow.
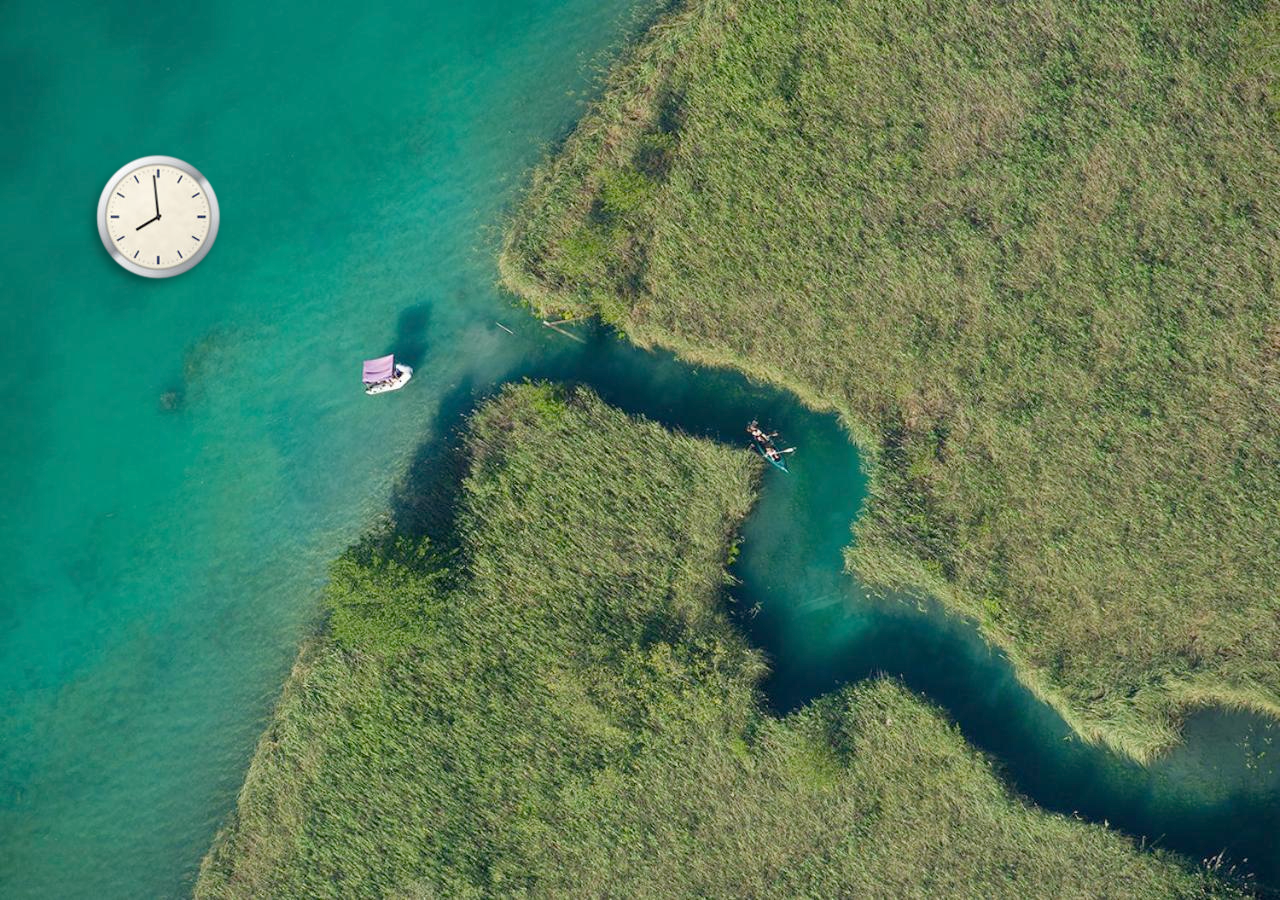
7h59
